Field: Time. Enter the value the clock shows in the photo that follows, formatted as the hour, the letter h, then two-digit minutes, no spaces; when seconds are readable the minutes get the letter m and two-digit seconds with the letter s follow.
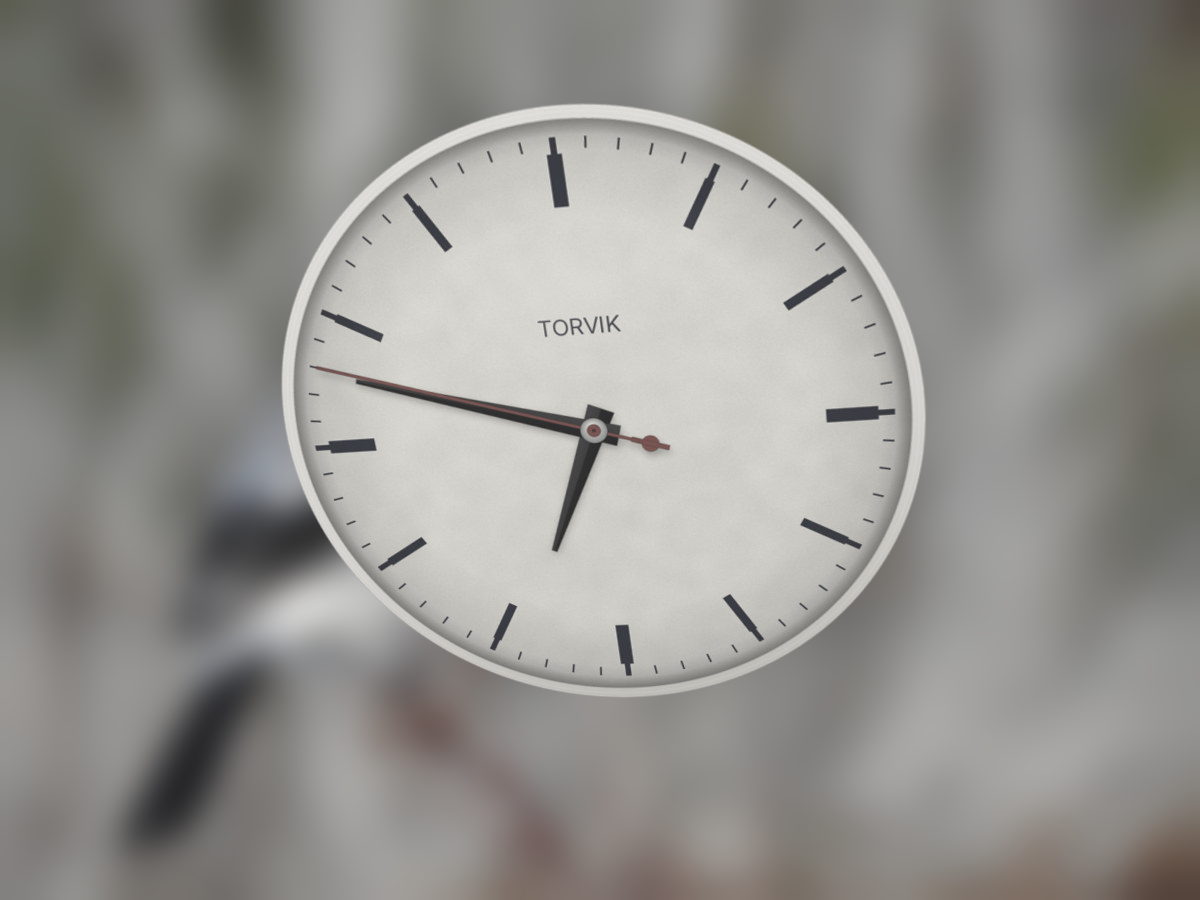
6h47m48s
